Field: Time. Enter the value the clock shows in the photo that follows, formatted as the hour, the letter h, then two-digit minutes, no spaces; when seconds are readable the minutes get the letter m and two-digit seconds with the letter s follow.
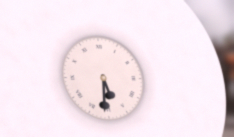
5h31
